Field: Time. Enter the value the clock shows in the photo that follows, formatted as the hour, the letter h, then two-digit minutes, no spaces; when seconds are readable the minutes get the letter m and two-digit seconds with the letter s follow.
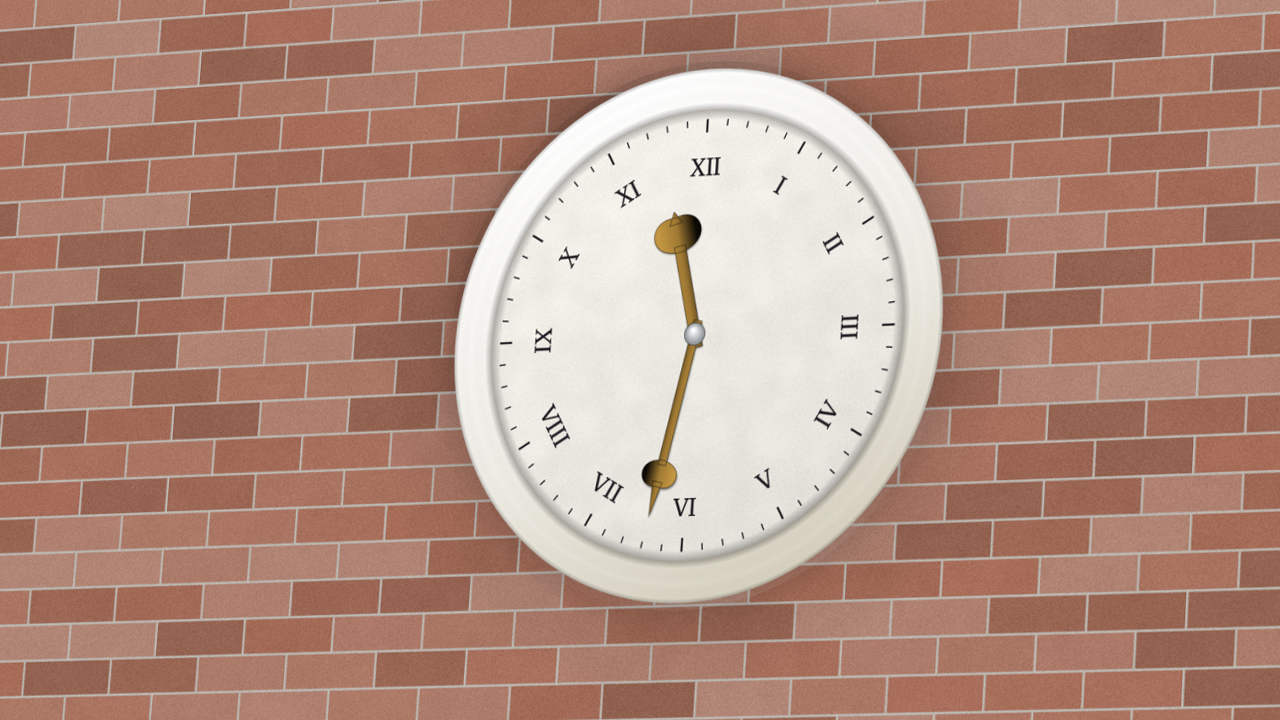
11h32
